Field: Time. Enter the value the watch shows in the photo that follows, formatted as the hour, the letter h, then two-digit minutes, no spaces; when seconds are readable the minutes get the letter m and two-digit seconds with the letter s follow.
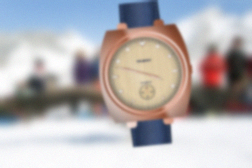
3h48
